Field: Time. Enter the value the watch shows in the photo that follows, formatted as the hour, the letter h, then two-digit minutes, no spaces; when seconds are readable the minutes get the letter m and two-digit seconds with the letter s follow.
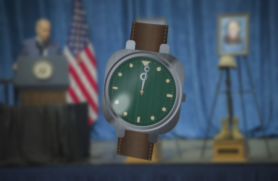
12h01
